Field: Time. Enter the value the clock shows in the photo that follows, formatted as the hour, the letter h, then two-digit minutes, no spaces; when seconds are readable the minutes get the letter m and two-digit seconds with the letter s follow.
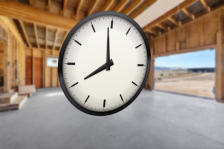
7h59
